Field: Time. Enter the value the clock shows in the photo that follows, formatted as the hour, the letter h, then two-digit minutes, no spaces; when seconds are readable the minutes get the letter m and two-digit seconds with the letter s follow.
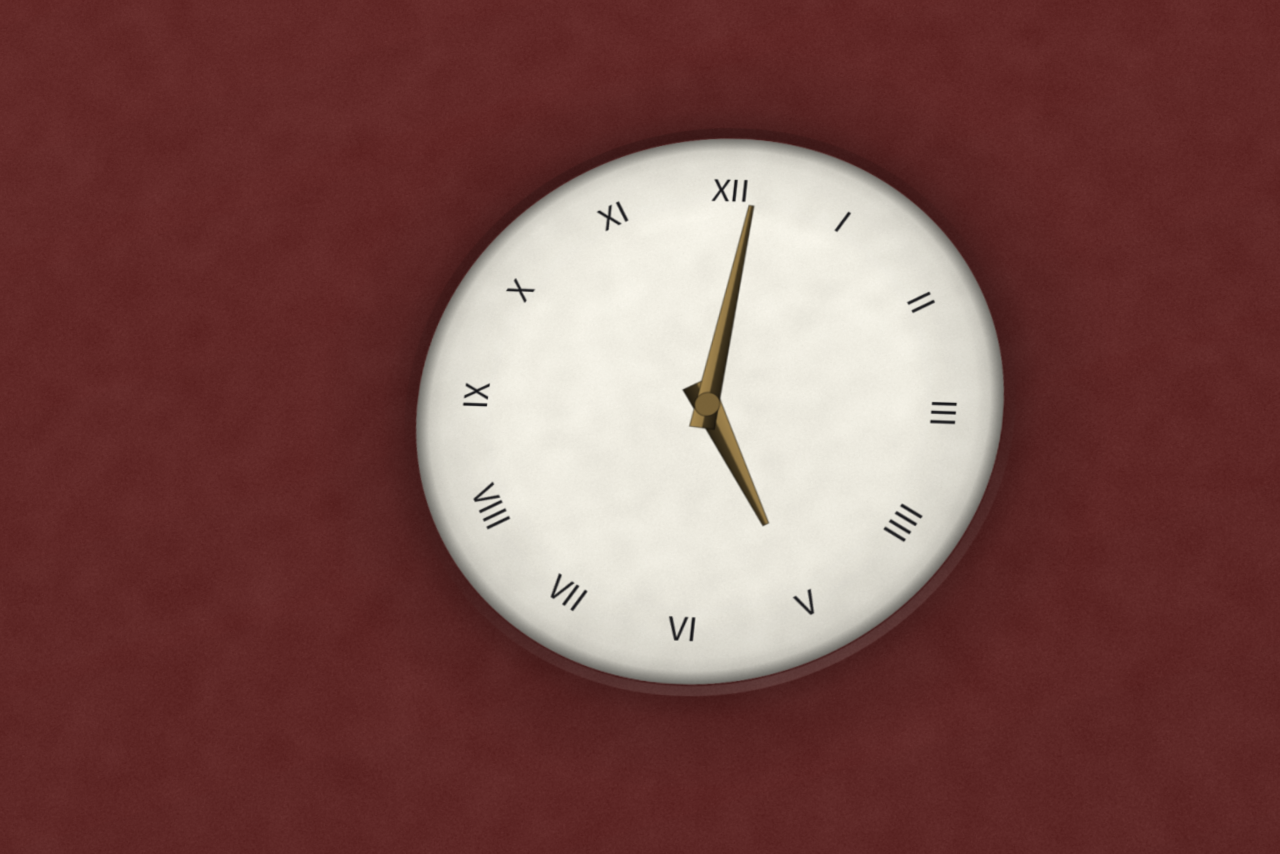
5h01
